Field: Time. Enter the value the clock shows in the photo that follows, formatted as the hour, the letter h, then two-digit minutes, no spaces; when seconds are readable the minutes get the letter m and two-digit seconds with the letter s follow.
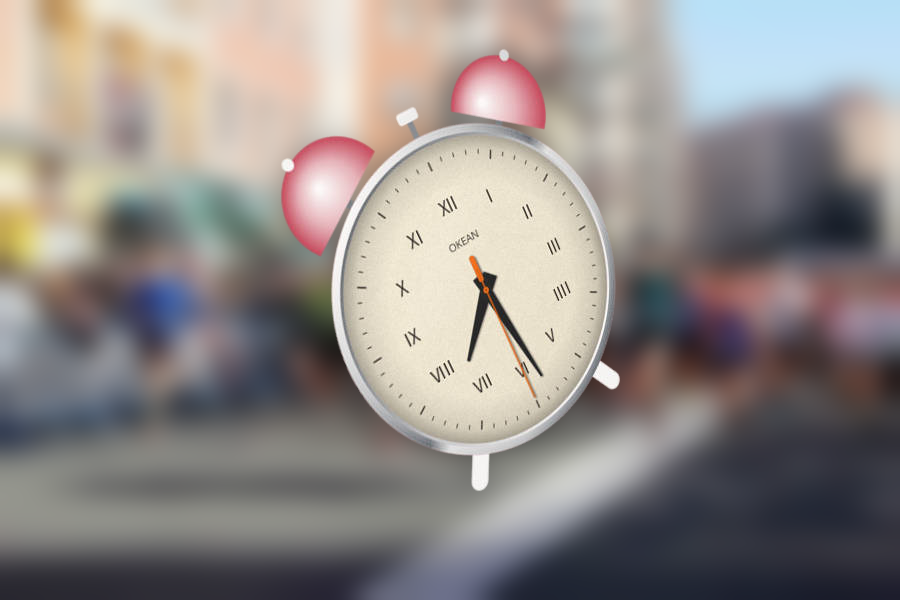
7h28m30s
